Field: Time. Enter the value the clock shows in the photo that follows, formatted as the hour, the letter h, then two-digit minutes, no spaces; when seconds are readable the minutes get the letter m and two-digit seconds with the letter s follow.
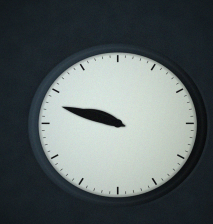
9h48
